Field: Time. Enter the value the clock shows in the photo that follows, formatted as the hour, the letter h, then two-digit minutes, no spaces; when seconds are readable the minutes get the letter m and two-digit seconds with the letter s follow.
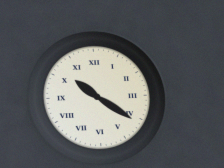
10h21
